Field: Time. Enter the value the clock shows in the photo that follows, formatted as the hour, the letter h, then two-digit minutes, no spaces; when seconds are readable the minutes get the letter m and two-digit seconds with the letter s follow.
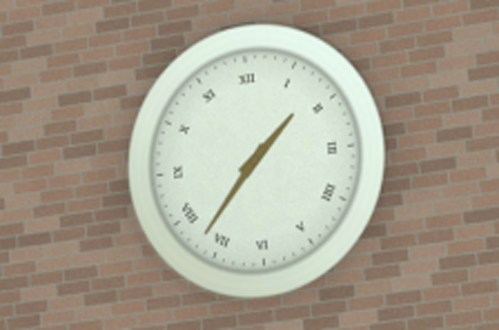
1h37
